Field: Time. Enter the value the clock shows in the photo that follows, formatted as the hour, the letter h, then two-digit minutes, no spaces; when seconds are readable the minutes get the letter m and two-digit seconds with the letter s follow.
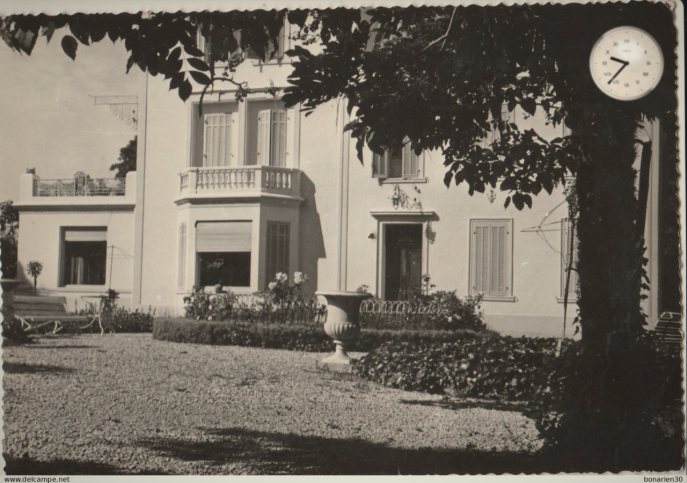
9h37
